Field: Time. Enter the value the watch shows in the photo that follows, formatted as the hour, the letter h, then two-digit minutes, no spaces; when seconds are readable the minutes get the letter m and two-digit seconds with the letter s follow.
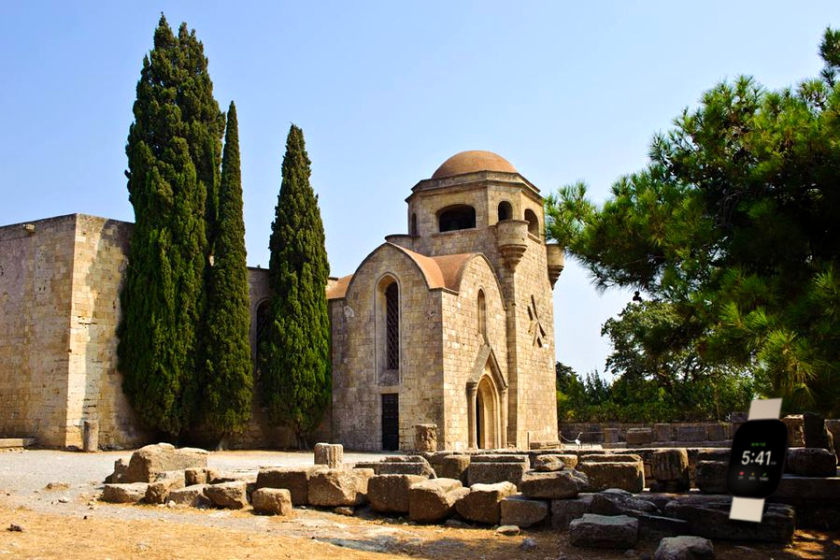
5h41
